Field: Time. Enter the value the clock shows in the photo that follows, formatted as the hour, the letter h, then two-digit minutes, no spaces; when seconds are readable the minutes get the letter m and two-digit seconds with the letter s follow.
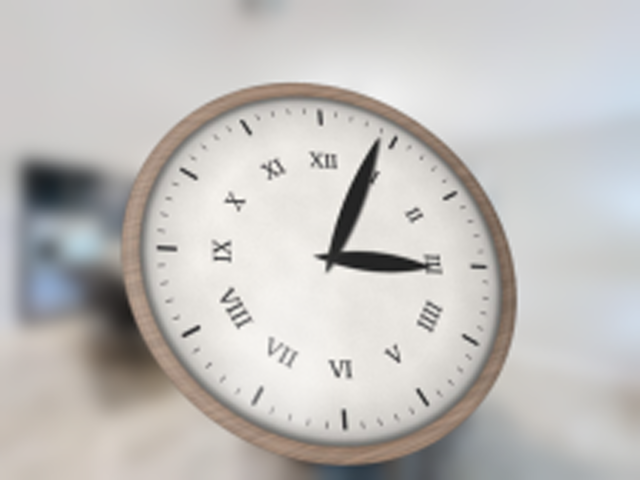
3h04
